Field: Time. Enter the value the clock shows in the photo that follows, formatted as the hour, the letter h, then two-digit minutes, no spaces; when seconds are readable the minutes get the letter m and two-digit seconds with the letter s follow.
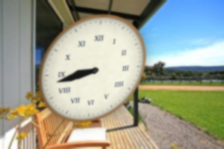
8h43
